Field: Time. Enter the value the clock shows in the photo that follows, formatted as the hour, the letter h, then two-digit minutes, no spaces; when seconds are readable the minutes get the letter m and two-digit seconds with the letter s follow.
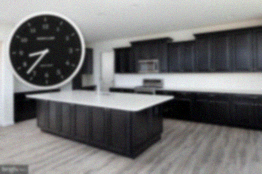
8h37
